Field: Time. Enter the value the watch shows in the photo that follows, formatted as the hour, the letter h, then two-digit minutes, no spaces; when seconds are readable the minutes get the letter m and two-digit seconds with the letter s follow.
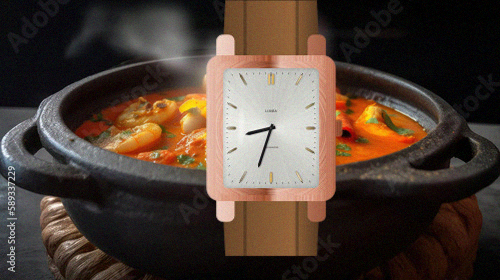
8h33
